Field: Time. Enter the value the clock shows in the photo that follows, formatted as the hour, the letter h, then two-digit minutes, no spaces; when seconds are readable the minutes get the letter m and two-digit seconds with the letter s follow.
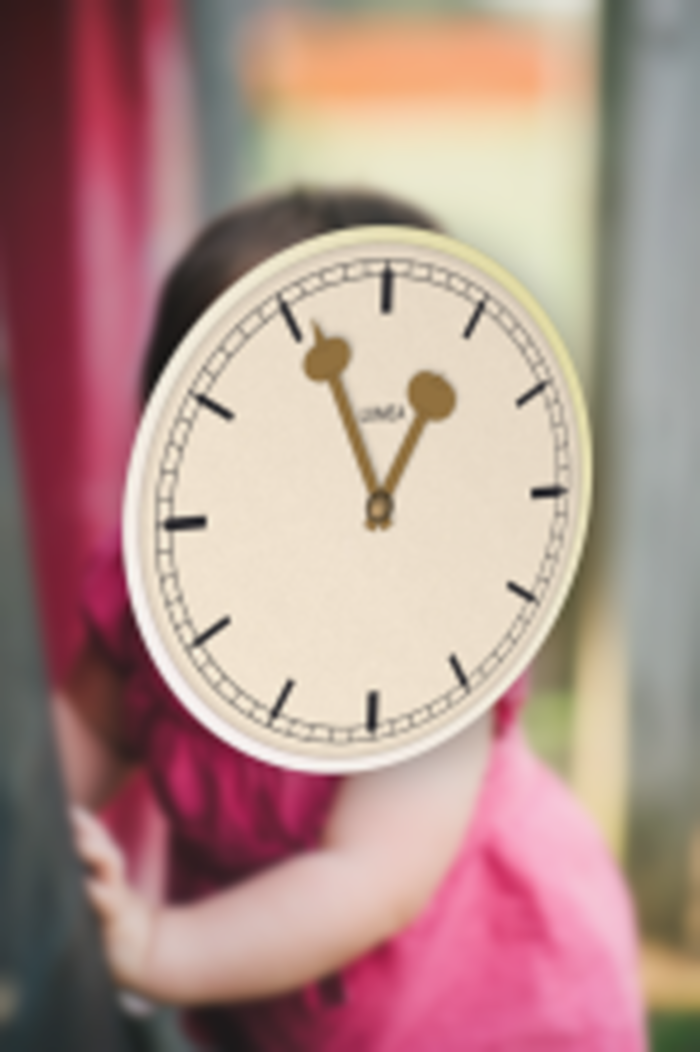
12h56
